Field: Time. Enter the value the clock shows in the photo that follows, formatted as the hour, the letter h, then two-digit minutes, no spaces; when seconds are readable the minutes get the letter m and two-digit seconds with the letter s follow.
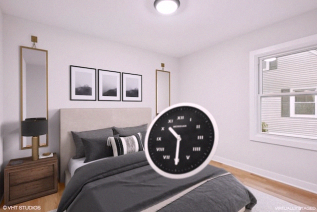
10h30
